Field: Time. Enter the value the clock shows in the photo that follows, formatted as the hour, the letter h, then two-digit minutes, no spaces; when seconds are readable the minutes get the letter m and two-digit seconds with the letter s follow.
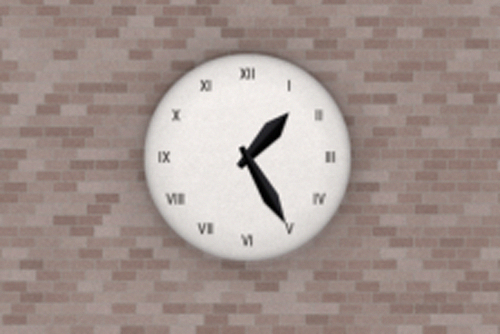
1h25
